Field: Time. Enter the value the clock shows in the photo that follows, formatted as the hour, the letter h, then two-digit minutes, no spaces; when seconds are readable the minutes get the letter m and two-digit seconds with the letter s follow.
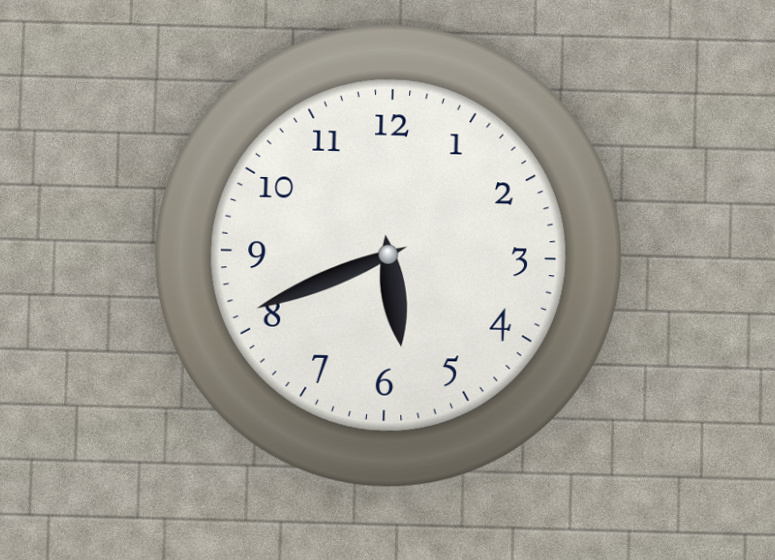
5h41
